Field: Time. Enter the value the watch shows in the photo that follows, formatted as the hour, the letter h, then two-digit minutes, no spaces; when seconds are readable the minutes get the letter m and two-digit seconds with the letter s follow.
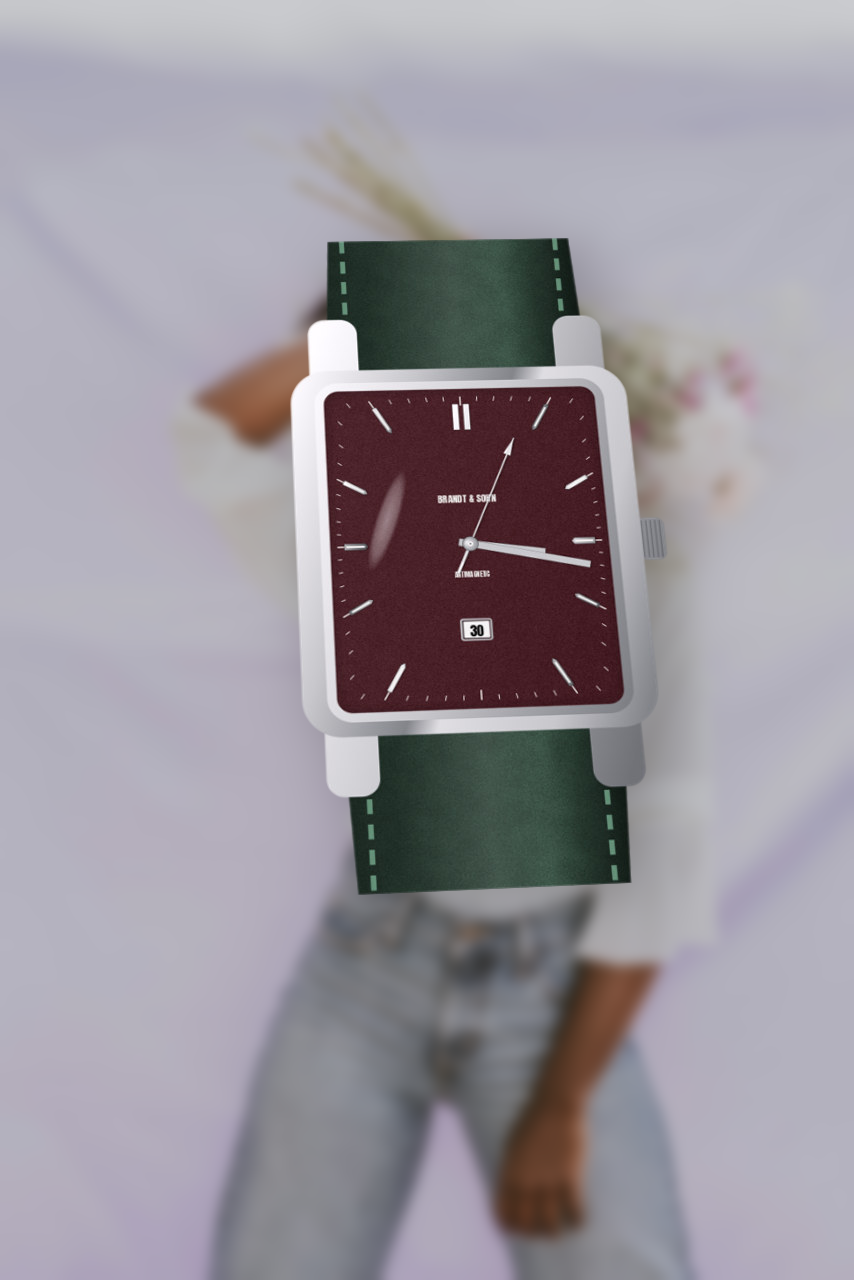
3h17m04s
